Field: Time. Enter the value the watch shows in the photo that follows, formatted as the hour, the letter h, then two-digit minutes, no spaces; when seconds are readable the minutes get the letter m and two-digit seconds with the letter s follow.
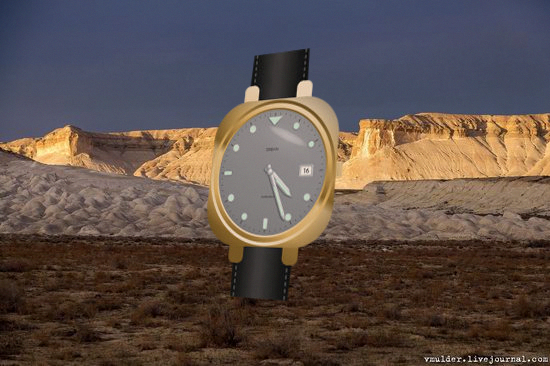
4h26
